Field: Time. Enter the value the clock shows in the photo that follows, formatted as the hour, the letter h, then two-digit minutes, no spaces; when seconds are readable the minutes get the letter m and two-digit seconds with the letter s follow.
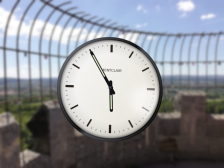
5h55
